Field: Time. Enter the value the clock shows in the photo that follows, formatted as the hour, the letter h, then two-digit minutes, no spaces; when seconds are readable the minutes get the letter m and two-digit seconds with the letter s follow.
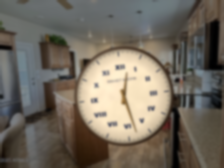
12h28
